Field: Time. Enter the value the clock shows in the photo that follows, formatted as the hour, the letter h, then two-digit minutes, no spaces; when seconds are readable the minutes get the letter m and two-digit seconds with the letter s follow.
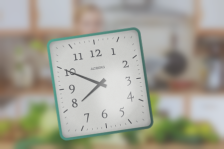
7h50
